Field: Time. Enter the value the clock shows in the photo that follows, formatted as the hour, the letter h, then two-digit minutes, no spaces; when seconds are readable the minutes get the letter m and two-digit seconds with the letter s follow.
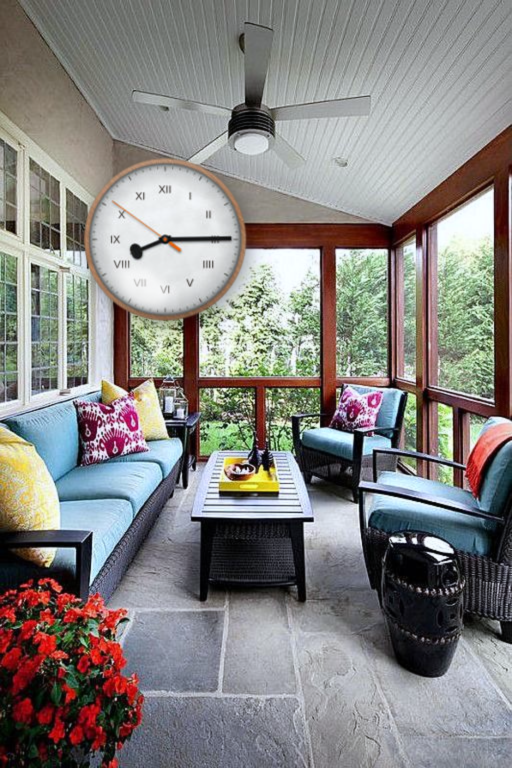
8h14m51s
